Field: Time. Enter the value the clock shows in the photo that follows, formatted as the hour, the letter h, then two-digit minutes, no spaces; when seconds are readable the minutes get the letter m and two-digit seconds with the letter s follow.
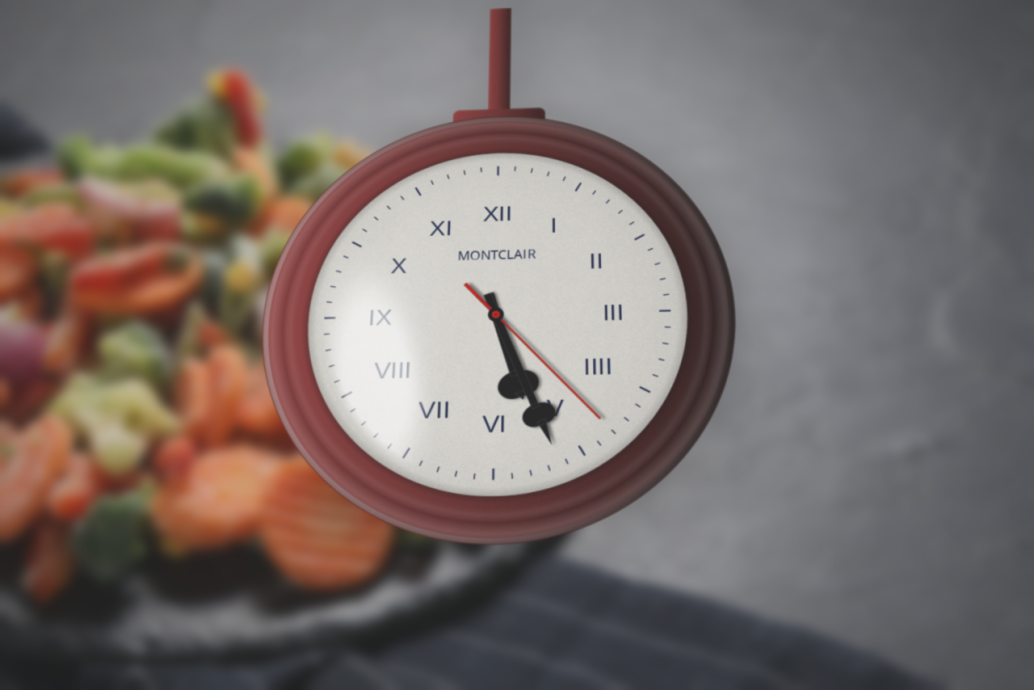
5h26m23s
